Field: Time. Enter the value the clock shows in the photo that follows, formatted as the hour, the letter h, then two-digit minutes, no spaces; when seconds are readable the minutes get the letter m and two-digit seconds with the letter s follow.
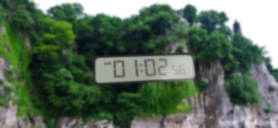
1h02
